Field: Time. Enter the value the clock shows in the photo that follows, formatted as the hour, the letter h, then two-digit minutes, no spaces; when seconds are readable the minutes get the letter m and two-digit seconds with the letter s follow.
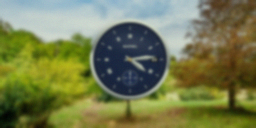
4h14
